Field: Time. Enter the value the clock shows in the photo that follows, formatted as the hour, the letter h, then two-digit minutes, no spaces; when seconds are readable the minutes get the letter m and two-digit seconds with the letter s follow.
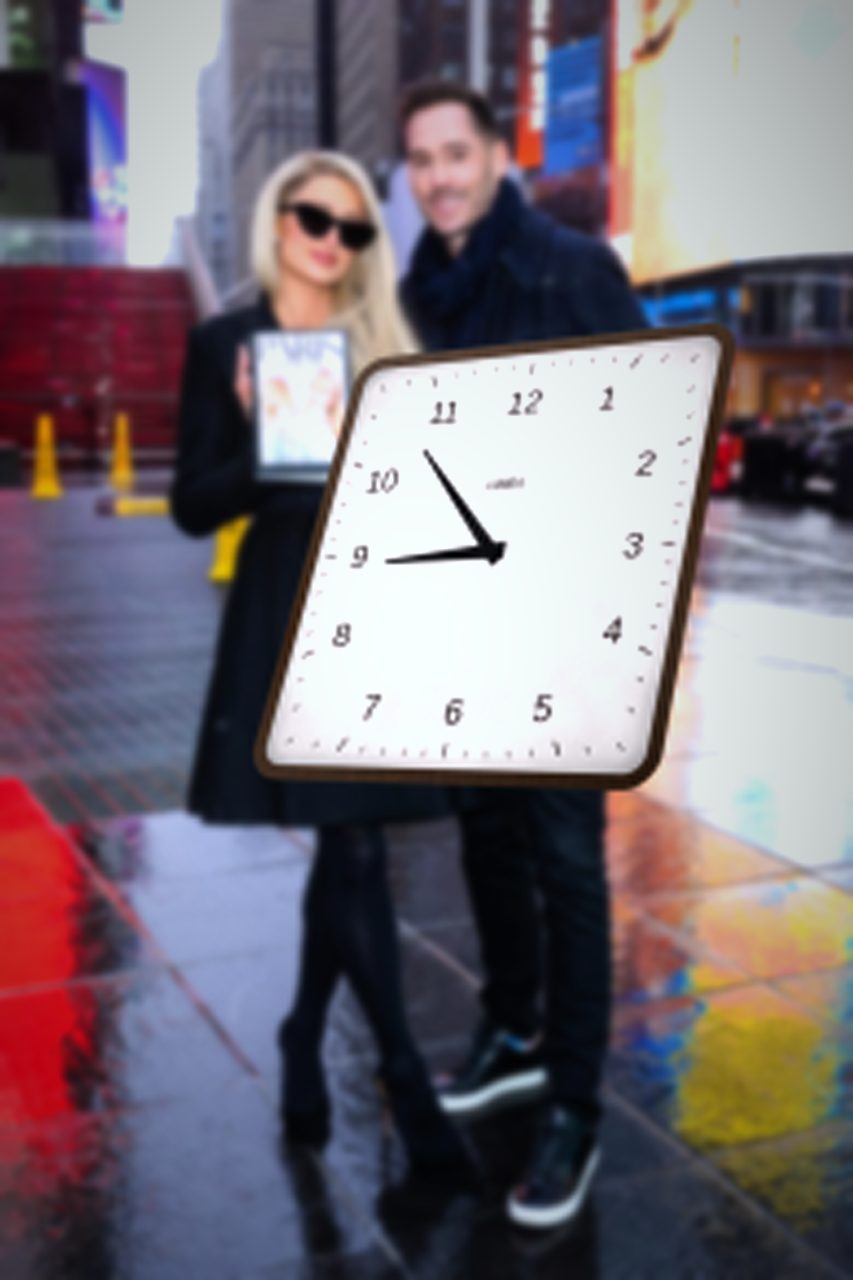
8h53
